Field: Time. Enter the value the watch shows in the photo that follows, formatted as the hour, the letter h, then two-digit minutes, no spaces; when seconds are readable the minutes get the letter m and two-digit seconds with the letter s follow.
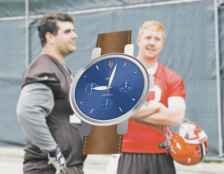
9h02
